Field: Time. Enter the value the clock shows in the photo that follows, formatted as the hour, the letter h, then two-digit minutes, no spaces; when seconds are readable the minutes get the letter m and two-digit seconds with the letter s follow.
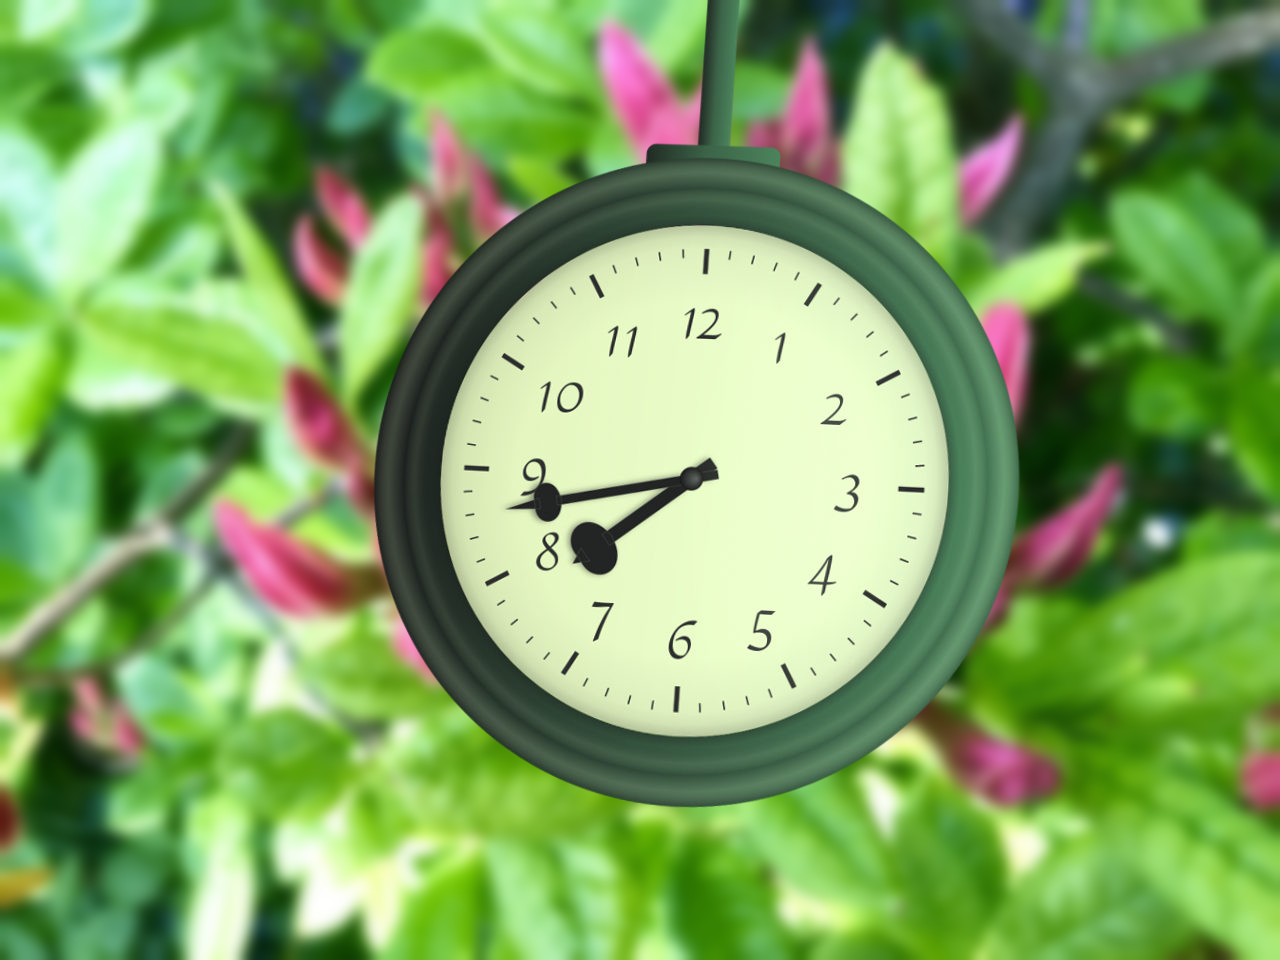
7h43
